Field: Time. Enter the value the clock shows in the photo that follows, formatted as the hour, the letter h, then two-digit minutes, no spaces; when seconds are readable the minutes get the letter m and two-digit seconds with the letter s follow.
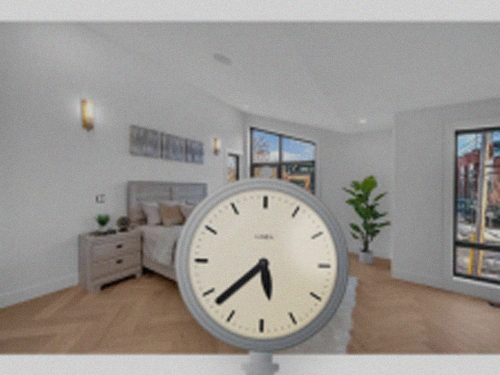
5h38
